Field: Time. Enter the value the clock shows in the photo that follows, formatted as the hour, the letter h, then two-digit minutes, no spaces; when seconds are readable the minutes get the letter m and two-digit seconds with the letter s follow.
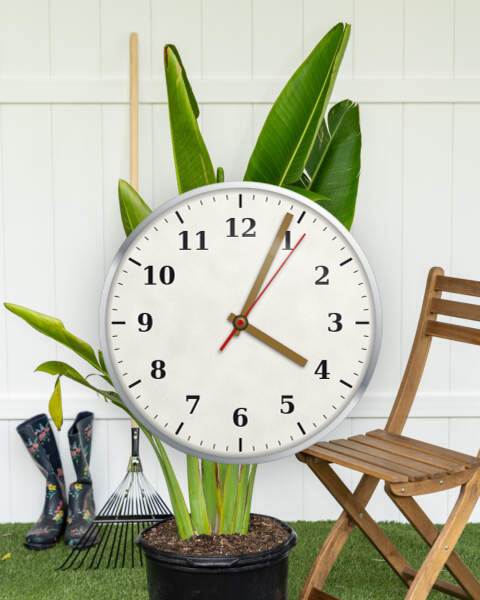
4h04m06s
